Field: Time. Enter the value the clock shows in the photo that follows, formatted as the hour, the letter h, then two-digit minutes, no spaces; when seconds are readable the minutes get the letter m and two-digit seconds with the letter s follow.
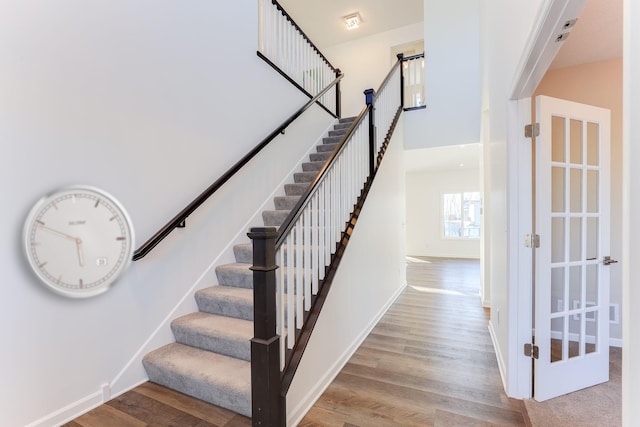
5h49
